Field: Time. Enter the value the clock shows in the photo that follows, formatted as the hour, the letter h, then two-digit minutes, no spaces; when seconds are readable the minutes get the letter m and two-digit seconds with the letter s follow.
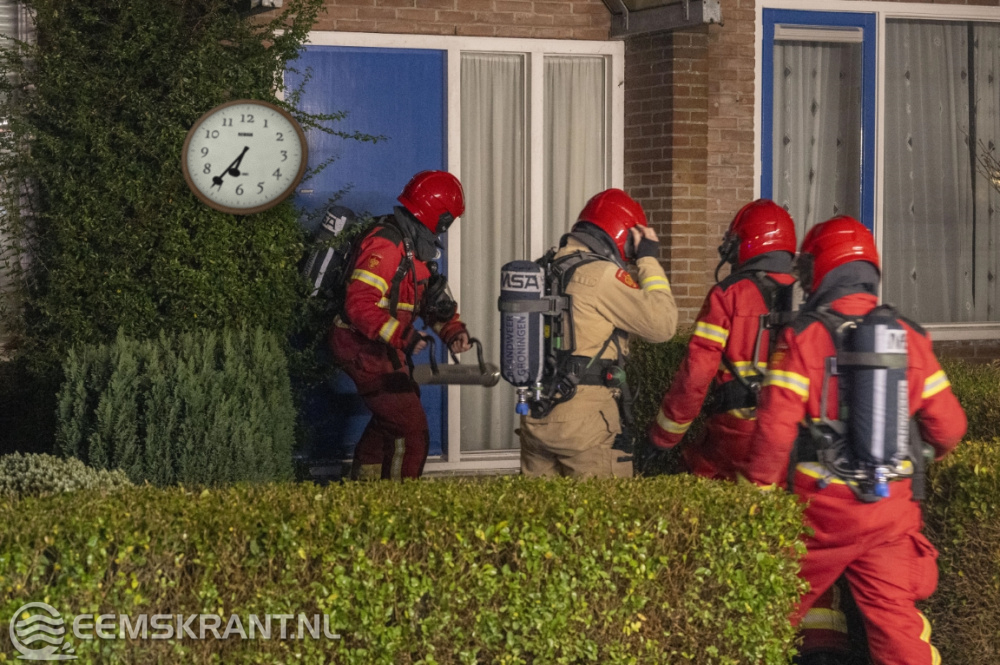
6h36
